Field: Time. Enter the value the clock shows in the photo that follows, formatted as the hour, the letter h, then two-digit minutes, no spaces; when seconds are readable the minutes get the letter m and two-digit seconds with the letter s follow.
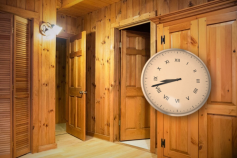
8h42
